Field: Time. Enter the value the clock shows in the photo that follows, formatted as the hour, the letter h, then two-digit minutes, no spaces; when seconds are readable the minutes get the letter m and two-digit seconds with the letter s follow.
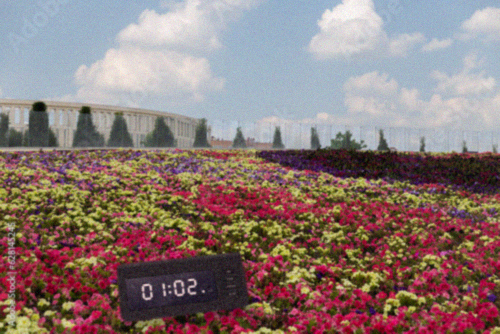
1h02
